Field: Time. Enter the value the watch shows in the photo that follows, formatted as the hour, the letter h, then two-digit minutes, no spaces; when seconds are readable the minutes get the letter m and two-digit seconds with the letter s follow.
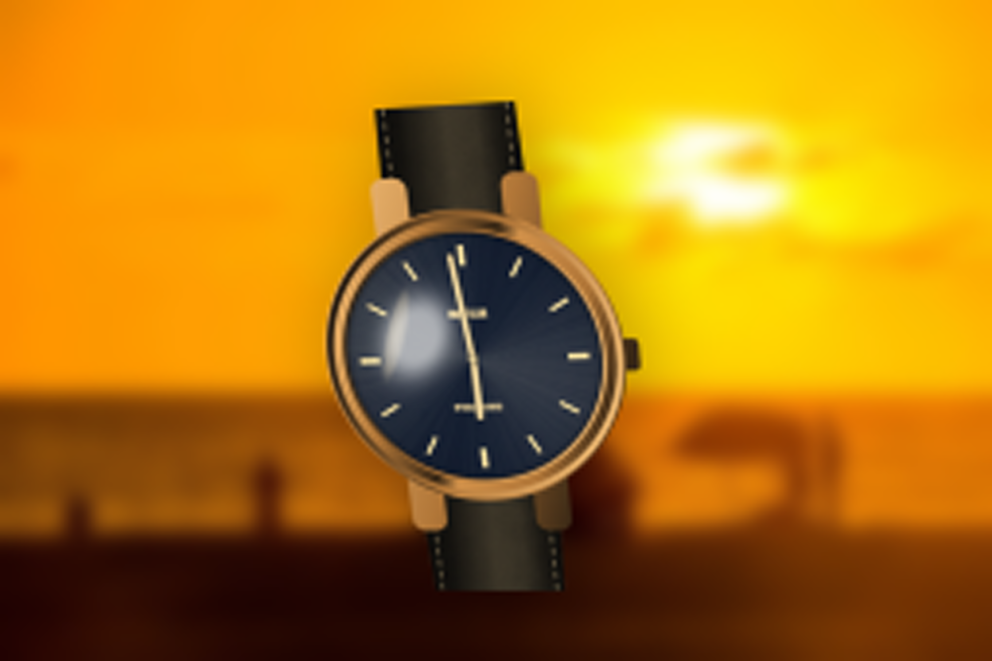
5h59
